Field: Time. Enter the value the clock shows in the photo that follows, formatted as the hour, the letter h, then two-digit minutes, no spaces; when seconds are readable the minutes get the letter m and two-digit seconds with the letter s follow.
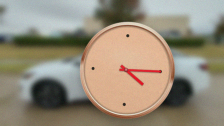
4h15
